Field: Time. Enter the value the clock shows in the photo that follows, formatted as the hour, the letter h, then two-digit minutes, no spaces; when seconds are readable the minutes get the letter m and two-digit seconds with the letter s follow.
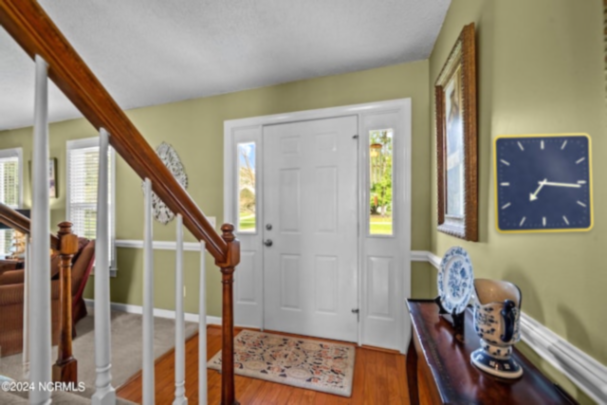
7h16
